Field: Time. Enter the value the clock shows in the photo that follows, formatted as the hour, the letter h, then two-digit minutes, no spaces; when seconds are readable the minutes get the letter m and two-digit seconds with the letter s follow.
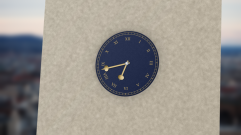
6h43
